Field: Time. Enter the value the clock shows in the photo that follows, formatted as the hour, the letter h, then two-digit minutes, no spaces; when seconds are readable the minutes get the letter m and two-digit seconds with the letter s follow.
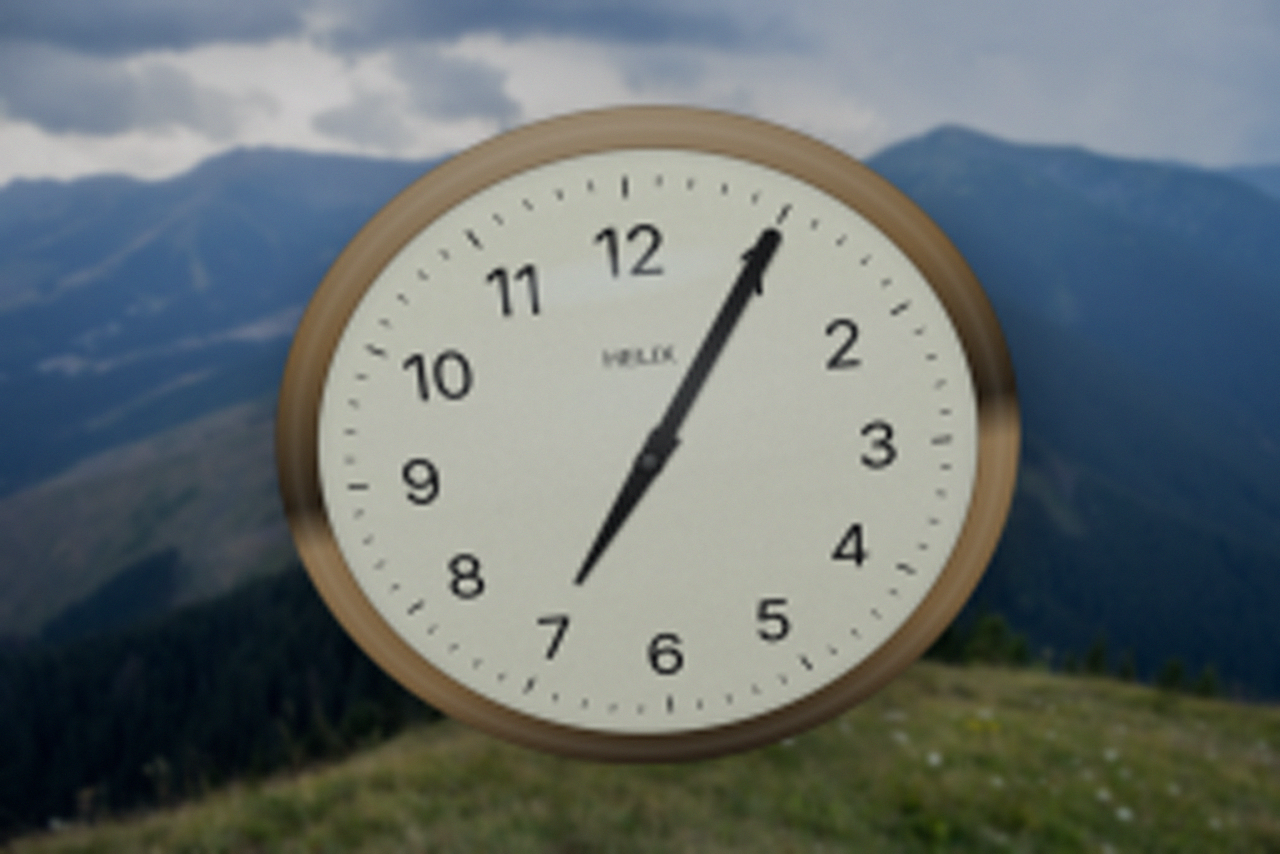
7h05
